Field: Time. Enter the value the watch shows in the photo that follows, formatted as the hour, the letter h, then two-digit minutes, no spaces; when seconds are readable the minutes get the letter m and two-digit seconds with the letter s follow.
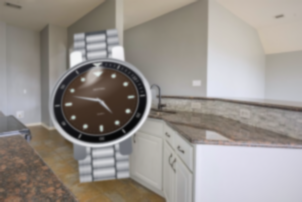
4h48
